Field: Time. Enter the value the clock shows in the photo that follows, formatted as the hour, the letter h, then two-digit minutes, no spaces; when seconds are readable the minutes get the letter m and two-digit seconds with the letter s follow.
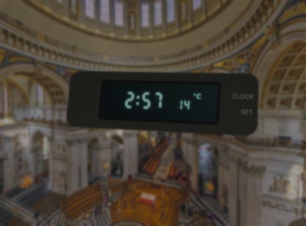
2h57
